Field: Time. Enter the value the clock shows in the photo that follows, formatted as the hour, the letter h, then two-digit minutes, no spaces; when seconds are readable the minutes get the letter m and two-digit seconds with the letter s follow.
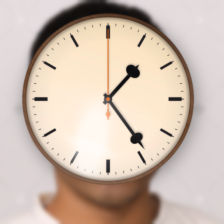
1h24m00s
